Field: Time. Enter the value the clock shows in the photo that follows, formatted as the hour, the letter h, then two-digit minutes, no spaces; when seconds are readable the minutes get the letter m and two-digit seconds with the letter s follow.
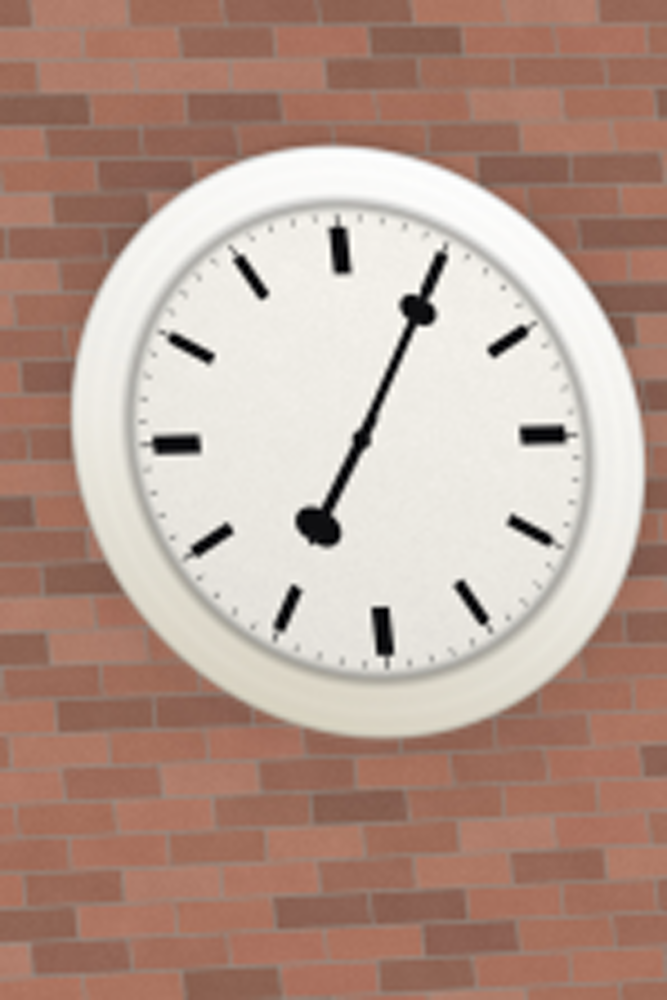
7h05
